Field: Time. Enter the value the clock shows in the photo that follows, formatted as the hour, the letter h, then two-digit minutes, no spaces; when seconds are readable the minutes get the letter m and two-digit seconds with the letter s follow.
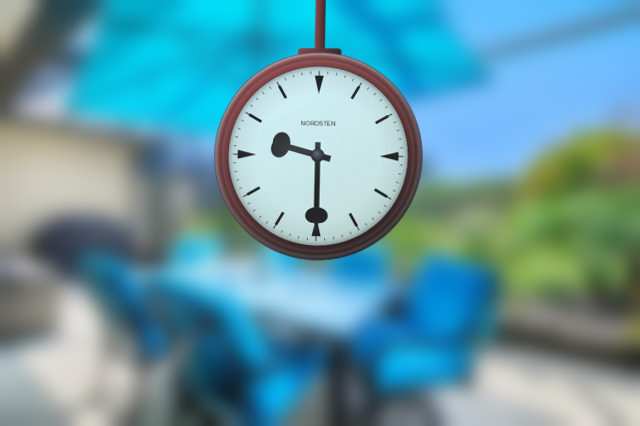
9h30
